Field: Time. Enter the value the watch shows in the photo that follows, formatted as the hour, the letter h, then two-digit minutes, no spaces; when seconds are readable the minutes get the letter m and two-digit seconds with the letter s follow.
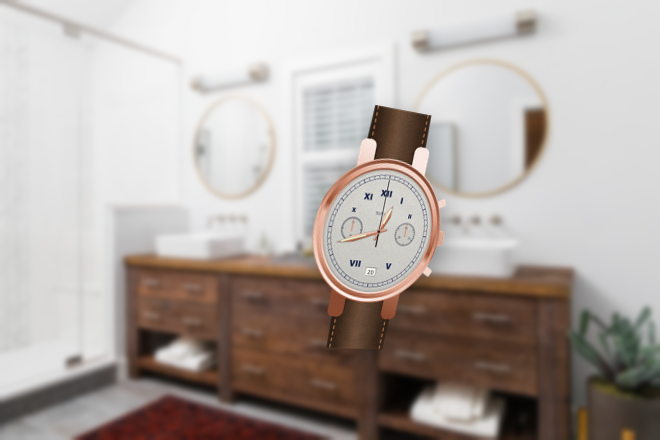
12h42
